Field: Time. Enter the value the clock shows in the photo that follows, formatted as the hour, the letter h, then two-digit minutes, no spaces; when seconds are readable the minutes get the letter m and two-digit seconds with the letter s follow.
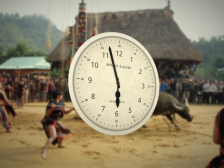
5h57
